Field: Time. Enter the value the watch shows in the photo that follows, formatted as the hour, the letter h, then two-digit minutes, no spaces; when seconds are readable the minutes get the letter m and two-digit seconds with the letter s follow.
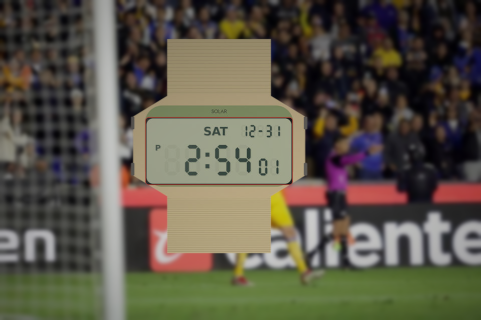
2h54m01s
